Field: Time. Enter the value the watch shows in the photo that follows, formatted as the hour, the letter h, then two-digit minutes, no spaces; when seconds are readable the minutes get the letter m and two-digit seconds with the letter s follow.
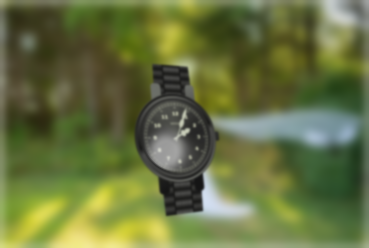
2h04
